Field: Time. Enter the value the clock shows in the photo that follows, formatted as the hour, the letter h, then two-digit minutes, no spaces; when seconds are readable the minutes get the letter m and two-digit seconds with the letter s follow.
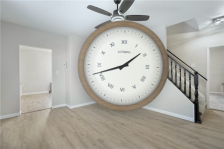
1h42
